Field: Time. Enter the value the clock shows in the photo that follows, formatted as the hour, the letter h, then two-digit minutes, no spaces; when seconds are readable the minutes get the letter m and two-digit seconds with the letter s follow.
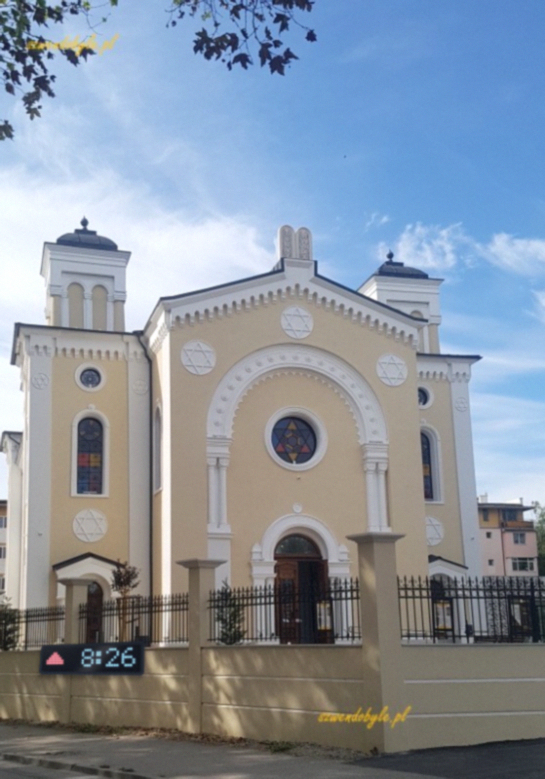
8h26
